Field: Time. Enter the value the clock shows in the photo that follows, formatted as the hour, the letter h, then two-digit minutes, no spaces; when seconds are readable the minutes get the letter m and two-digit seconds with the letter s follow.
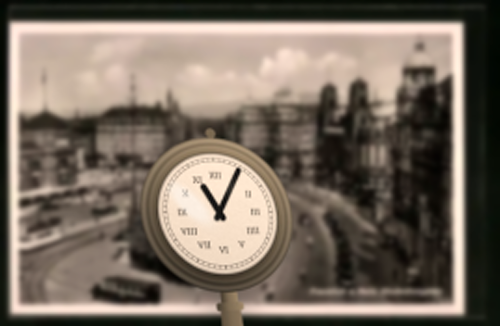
11h05
